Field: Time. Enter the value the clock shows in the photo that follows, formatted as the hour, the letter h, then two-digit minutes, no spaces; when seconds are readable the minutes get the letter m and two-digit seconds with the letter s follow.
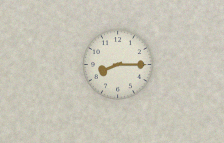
8h15
